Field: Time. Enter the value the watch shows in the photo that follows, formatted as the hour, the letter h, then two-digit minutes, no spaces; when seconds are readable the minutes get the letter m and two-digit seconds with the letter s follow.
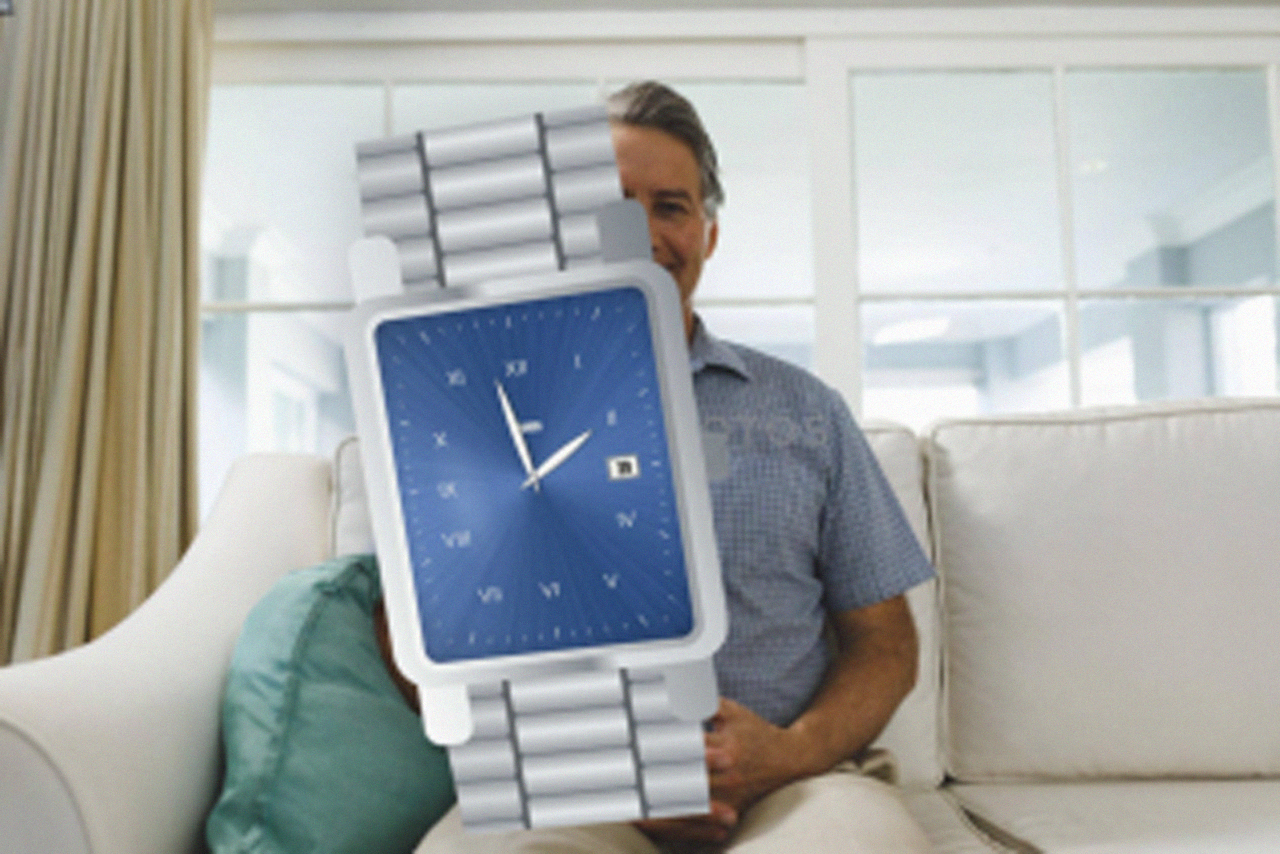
1h58
